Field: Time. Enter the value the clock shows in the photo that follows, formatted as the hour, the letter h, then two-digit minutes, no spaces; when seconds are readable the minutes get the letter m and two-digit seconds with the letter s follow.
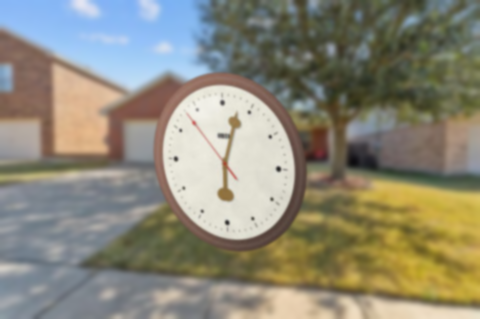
6h02m53s
